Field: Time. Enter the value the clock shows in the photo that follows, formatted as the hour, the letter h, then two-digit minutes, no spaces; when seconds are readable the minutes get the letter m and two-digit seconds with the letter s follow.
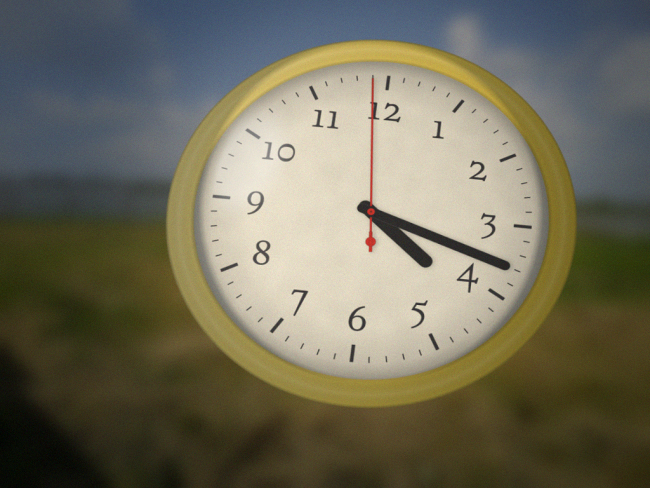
4h17m59s
